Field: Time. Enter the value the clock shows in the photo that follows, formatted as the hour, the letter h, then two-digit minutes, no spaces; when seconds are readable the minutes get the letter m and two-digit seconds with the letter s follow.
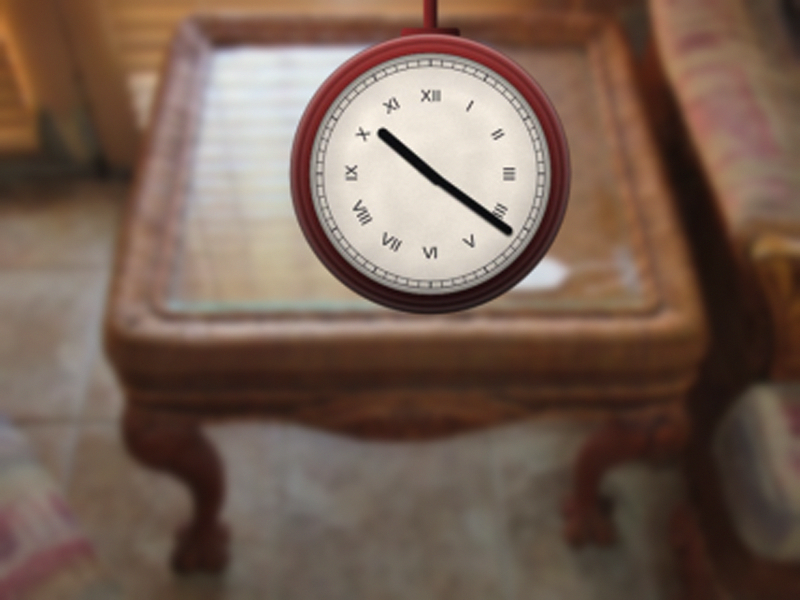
10h21
